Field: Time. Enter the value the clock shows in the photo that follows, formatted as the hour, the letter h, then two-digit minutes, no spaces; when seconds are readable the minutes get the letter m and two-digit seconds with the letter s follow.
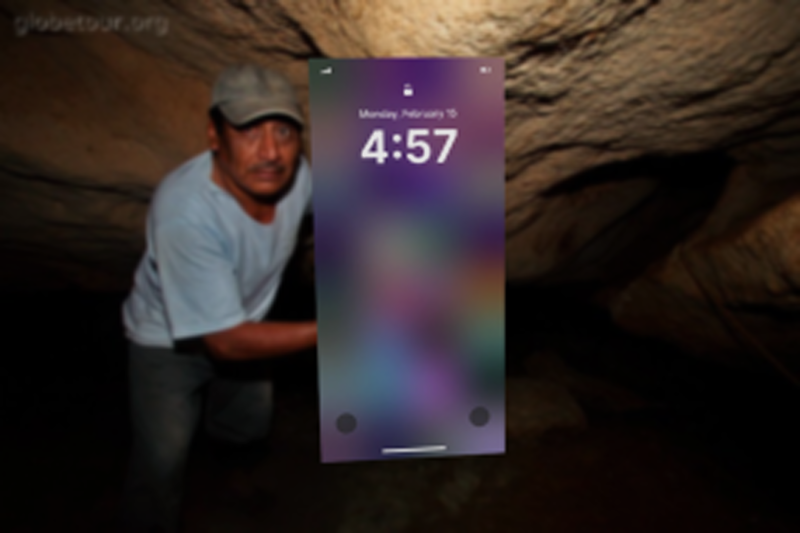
4h57
